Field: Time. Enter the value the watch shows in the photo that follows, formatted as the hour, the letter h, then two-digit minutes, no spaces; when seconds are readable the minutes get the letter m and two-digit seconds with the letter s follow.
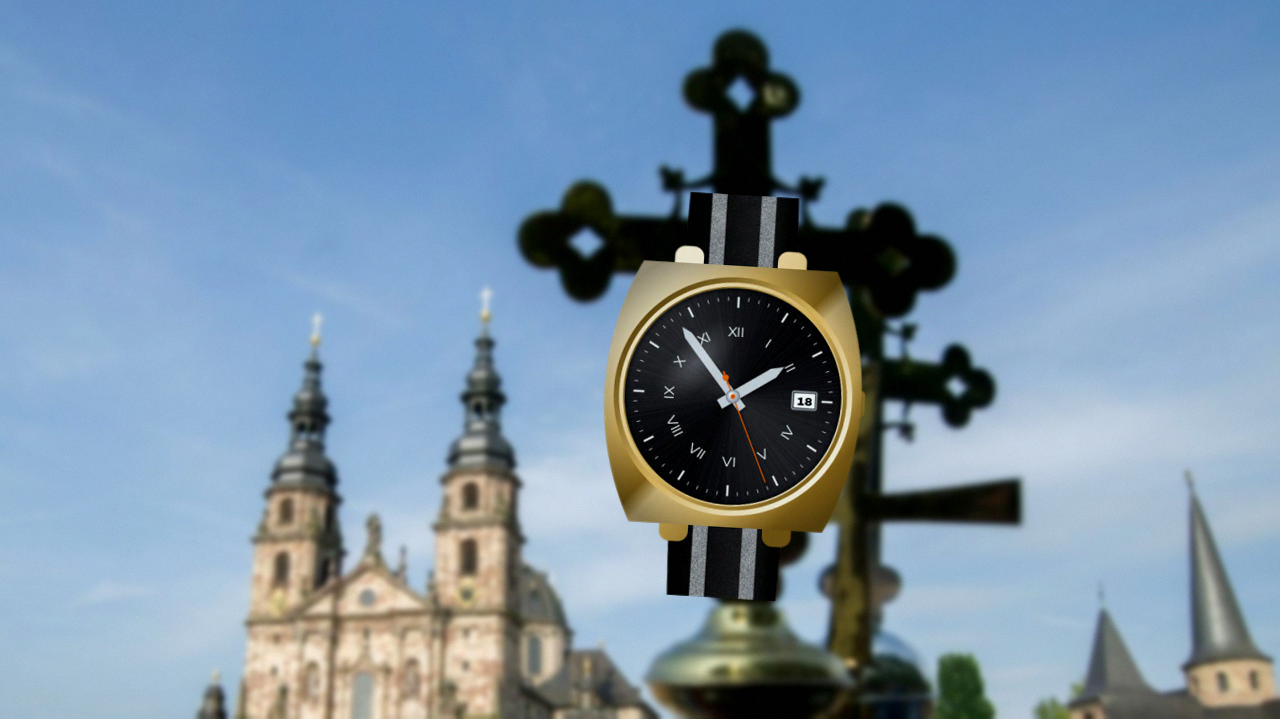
1h53m26s
